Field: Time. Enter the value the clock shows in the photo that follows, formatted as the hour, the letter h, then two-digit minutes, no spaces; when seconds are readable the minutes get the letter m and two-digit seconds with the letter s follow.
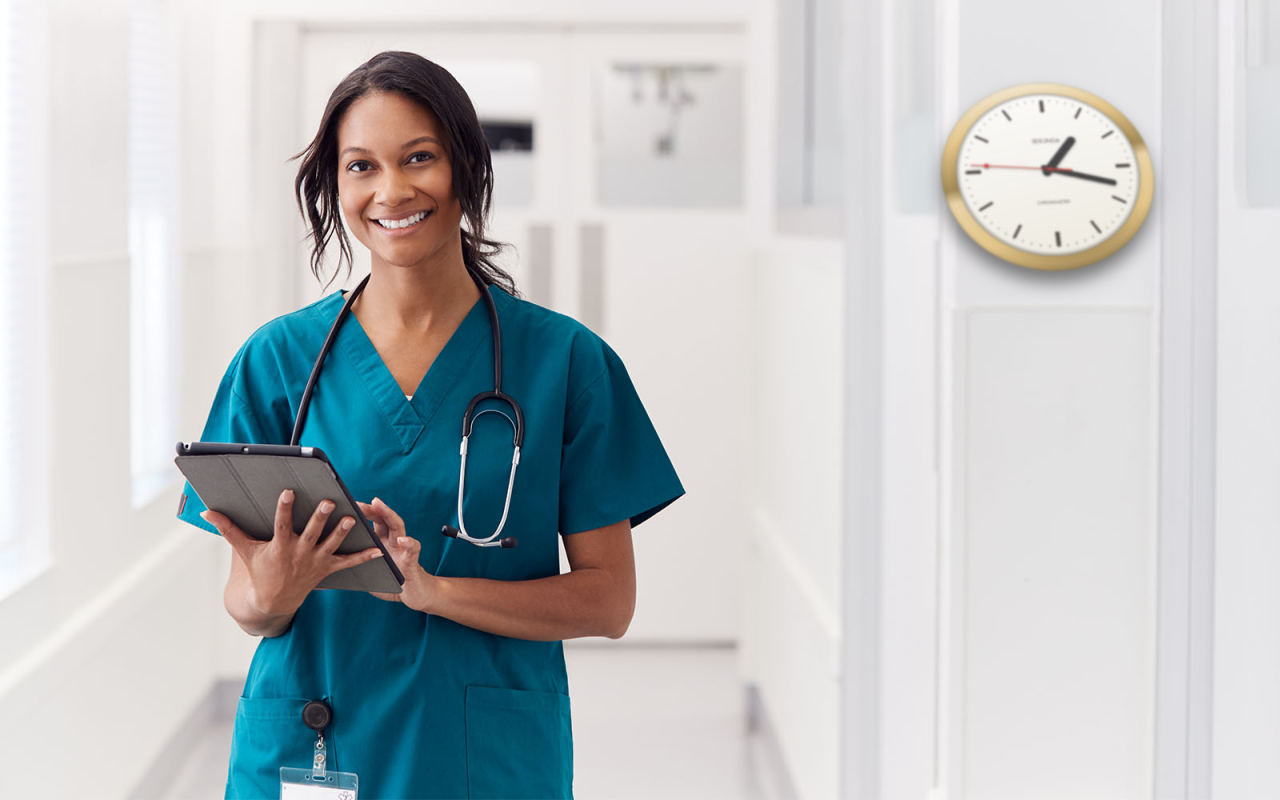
1h17m46s
